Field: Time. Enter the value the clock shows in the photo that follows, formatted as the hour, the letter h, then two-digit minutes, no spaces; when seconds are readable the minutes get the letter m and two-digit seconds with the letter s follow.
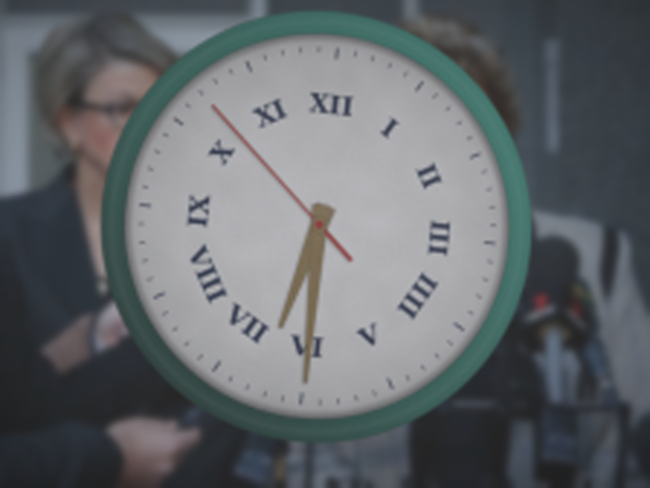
6h29m52s
